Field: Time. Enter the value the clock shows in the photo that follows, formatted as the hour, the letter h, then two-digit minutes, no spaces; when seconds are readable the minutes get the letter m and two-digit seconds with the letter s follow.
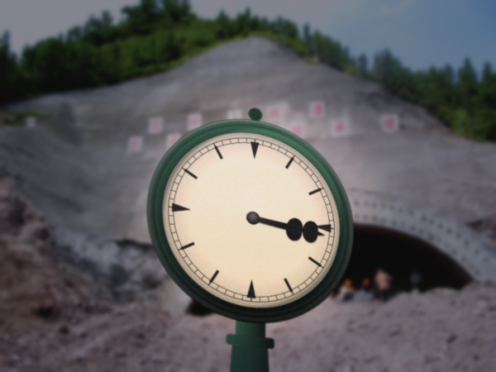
3h16
